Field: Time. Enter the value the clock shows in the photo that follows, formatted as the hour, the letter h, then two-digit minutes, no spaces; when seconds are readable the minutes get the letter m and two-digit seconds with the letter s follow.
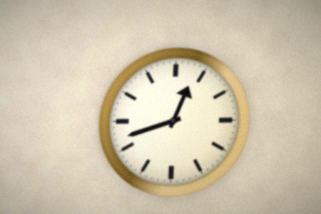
12h42
